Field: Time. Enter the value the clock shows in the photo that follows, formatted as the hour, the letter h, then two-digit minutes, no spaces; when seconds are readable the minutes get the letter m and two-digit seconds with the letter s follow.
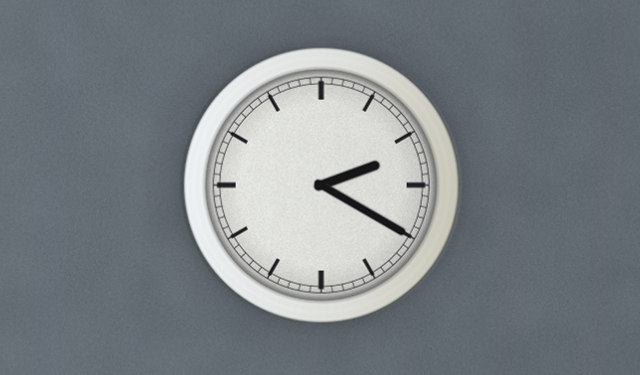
2h20
